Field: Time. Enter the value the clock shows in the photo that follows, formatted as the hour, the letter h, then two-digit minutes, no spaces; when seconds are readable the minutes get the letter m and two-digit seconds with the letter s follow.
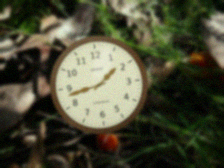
1h43
